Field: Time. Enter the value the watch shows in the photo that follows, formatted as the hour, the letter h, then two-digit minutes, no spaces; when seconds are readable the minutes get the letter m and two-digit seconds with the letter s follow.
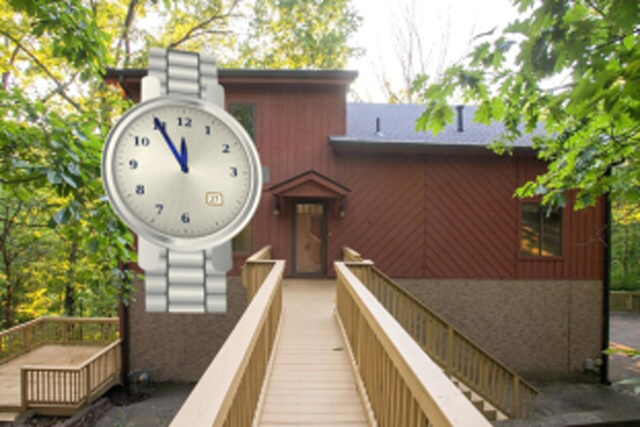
11h55
